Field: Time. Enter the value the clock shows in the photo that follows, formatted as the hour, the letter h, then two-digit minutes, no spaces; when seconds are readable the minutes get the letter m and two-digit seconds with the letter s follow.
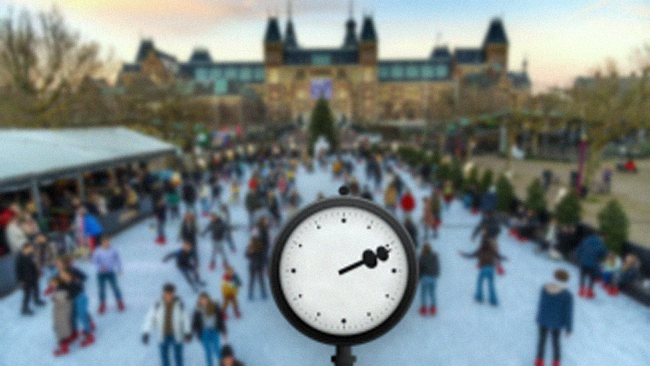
2h11
